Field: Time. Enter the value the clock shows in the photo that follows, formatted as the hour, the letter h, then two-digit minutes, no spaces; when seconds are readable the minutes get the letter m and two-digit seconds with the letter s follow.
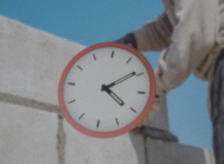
4h09
